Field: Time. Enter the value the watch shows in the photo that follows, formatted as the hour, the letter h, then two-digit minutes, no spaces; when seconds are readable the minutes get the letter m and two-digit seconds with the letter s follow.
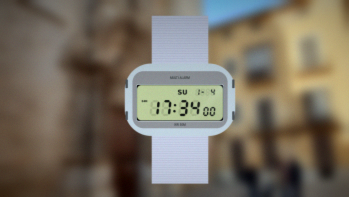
17h34m00s
